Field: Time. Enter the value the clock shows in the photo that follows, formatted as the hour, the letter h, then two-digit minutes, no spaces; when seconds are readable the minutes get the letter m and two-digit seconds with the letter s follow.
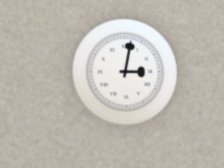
3h02
